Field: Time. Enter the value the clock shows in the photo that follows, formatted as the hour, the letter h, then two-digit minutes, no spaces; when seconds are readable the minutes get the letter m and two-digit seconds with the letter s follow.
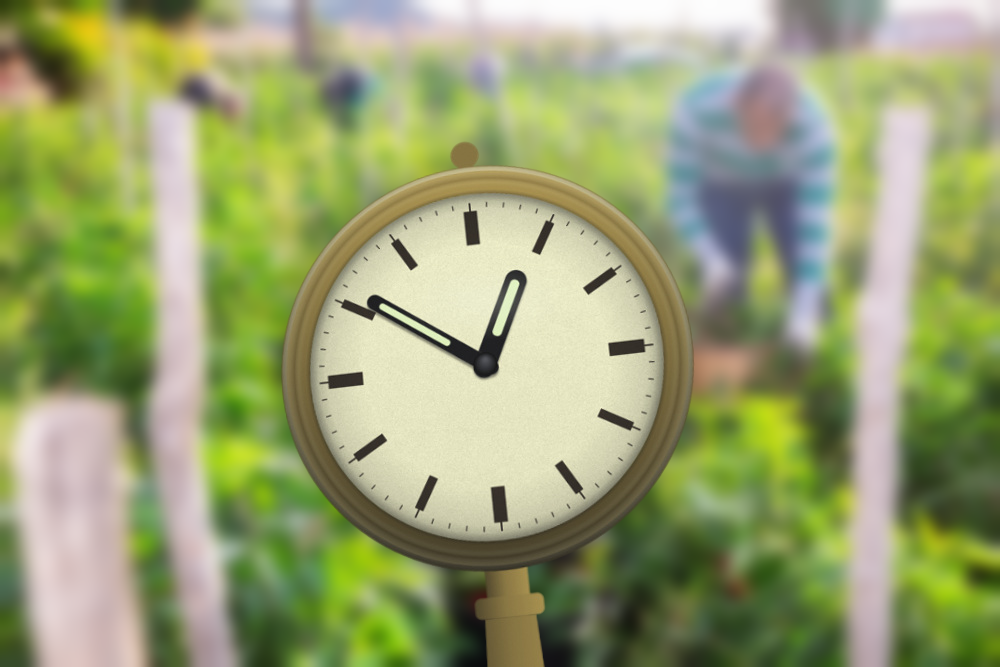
12h51
